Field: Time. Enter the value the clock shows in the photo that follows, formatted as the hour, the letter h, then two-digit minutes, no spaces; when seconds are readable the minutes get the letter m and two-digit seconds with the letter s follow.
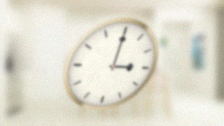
3h00
